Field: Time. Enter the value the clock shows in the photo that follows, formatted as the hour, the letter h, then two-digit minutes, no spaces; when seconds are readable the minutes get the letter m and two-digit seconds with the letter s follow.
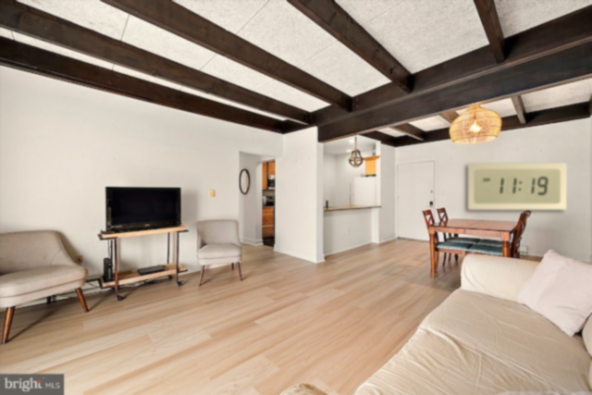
11h19
